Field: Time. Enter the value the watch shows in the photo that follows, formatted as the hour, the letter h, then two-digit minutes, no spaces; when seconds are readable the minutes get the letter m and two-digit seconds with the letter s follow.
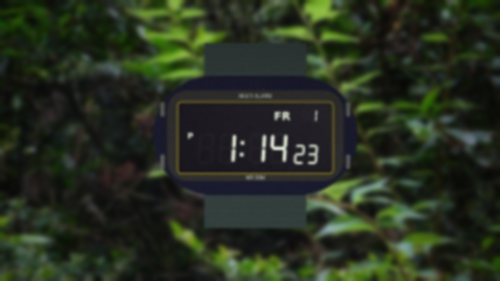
1h14m23s
